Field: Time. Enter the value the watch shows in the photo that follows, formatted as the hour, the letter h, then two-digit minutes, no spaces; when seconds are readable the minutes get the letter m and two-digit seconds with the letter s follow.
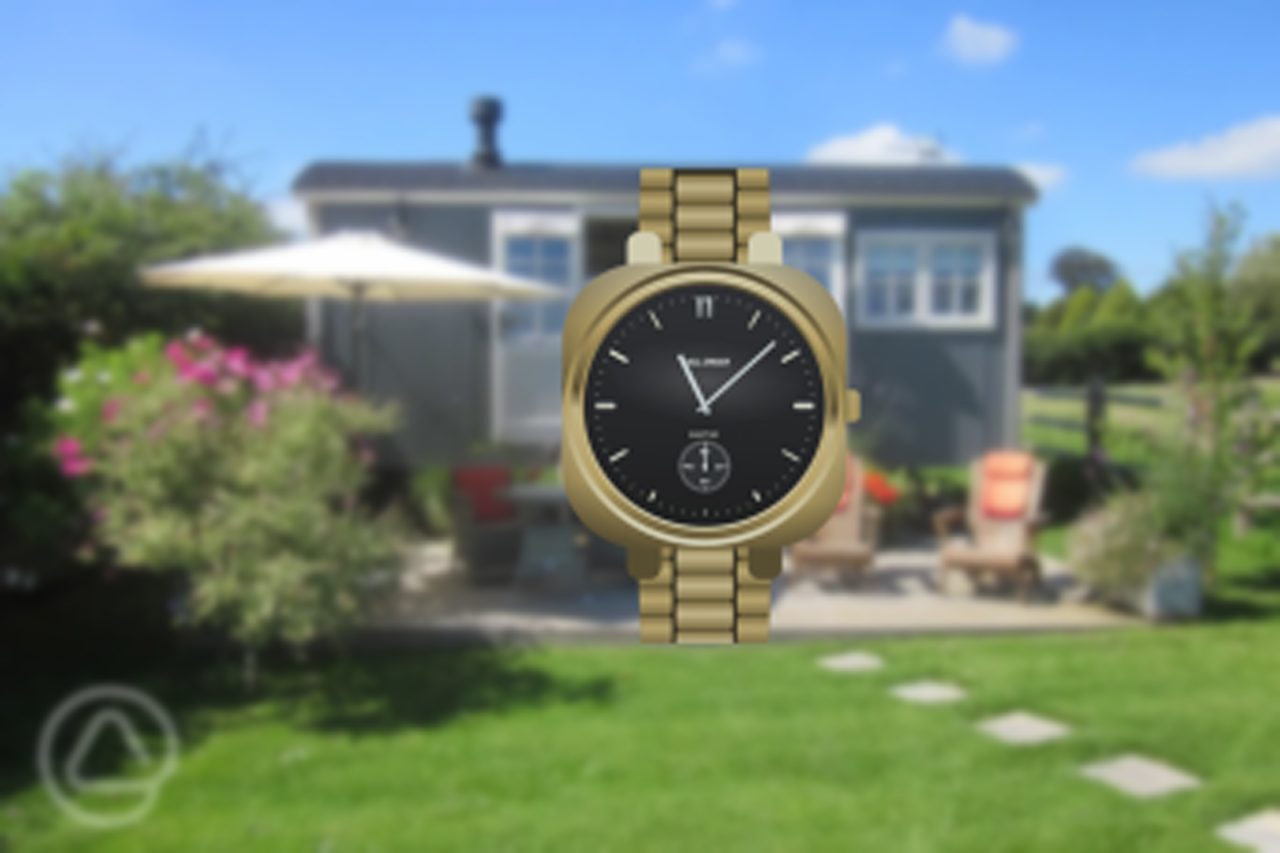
11h08
